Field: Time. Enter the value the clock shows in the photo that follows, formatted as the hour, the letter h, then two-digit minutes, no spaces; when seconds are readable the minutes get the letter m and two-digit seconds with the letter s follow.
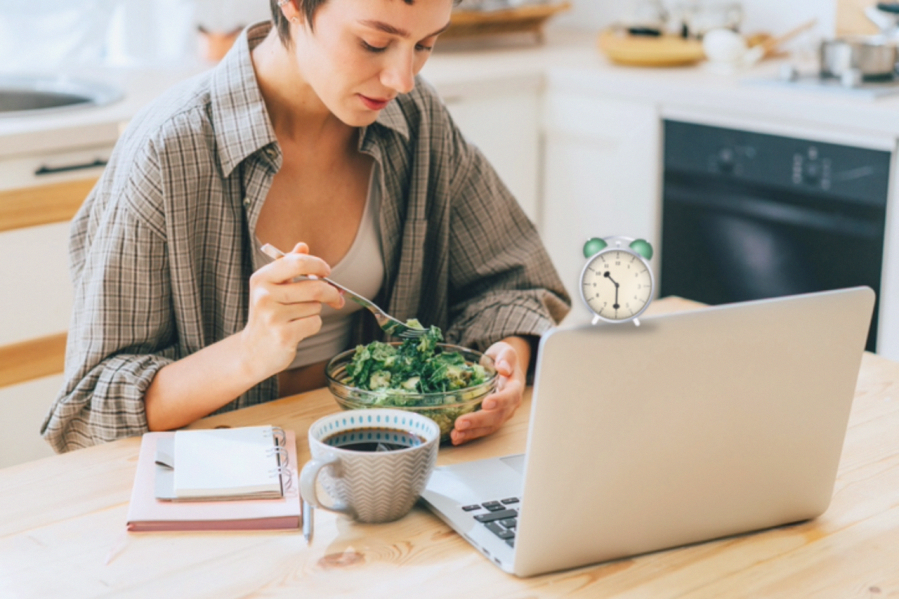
10h30
